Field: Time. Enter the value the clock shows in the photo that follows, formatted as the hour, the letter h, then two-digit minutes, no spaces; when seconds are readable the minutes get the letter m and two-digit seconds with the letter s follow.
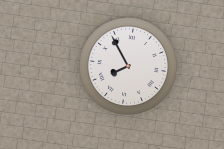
7h54
